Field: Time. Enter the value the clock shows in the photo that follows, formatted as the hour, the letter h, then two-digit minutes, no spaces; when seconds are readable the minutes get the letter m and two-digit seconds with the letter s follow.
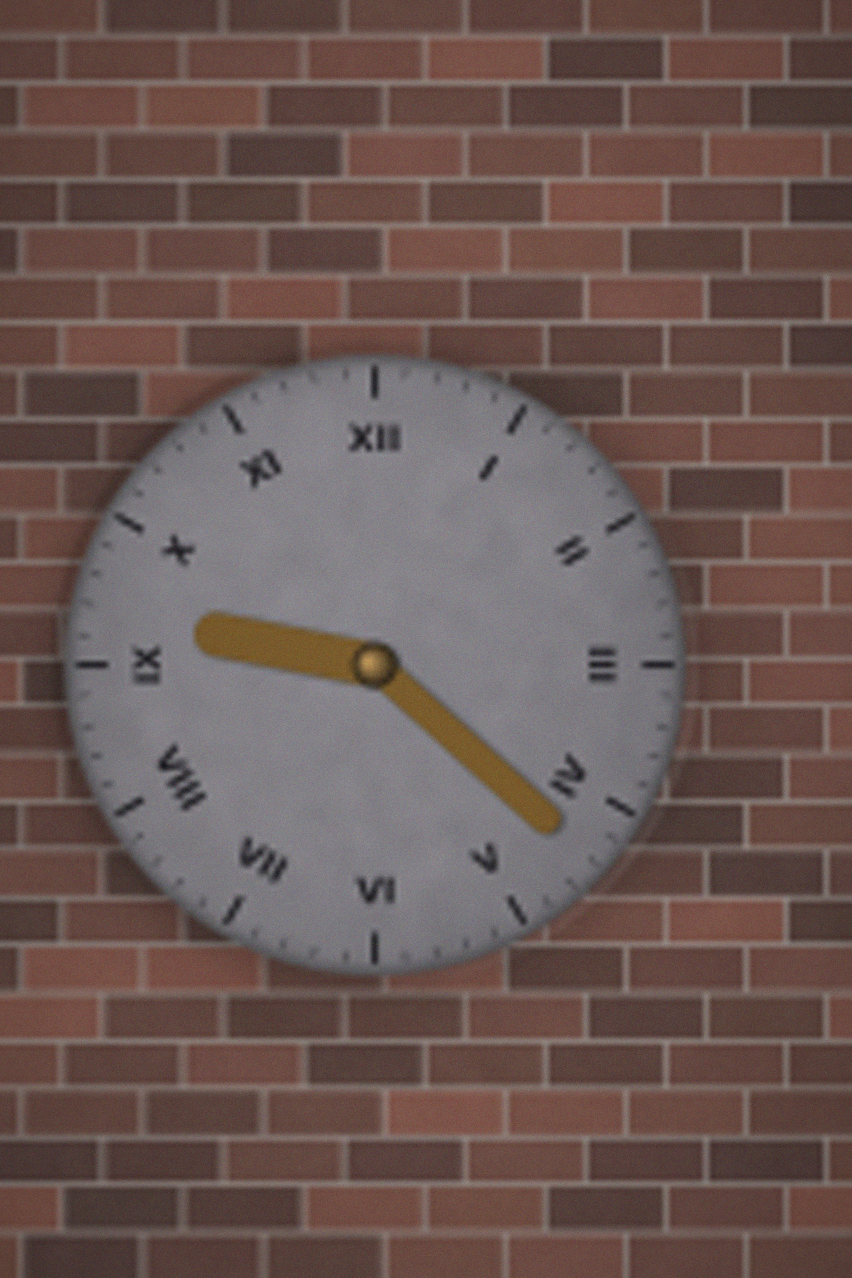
9h22
